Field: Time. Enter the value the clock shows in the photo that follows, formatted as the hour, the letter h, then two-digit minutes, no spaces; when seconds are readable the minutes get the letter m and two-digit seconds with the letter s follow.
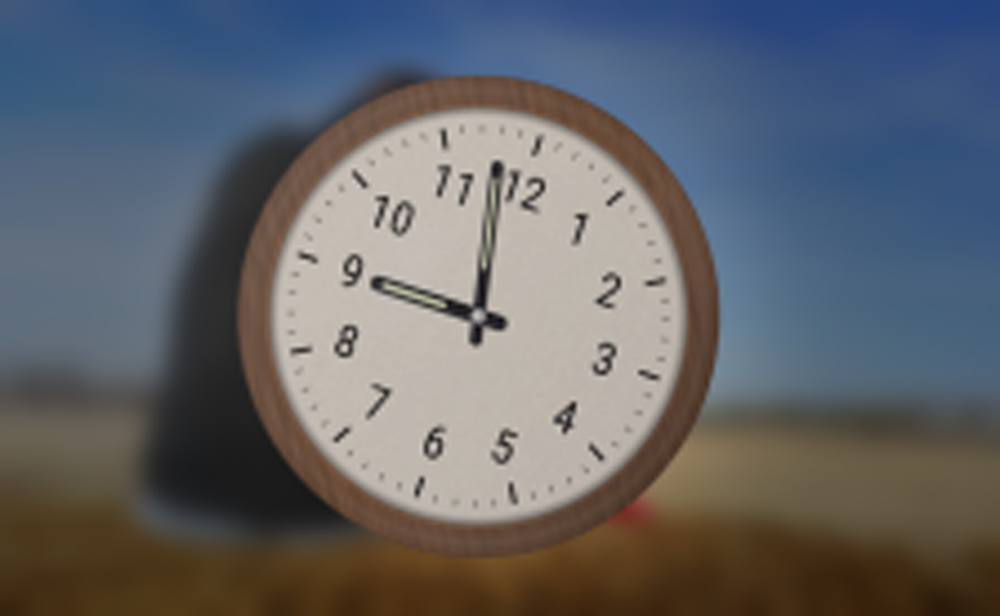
8h58
